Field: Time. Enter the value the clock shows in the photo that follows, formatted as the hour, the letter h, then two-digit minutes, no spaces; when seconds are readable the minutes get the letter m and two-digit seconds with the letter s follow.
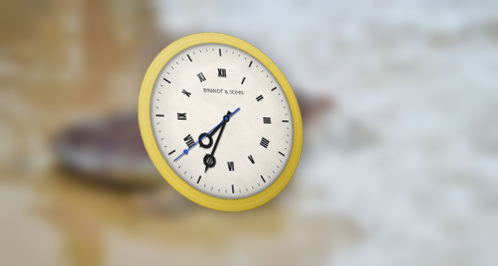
7h34m39s
